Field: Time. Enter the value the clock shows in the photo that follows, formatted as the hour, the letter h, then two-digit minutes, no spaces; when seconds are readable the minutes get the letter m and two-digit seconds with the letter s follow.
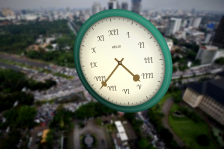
4h38
